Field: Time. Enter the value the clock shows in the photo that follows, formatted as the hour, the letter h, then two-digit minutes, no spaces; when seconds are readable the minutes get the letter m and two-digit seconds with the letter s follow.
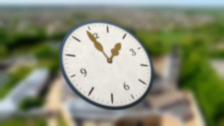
1h59
